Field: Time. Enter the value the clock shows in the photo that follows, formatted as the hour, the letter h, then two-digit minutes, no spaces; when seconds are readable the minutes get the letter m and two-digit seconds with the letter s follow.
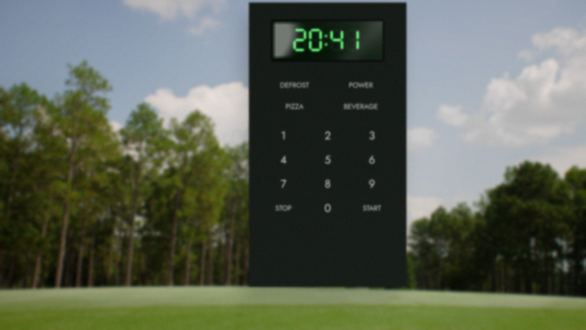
20h41
